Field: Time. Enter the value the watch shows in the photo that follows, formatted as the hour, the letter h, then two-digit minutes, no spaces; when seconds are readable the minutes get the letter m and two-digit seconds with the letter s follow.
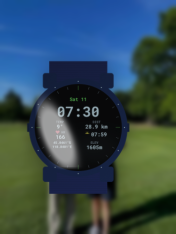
7h30
